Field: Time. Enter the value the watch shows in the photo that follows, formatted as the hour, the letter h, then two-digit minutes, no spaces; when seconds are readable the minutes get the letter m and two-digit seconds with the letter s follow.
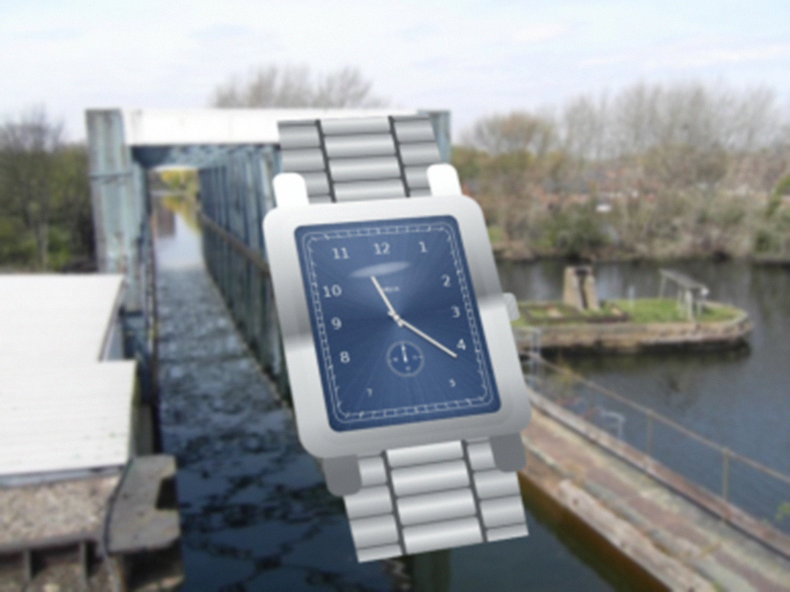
11h22
